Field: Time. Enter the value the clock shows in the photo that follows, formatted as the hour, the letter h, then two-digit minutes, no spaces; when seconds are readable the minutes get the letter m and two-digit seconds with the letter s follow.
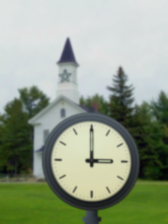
3h00
